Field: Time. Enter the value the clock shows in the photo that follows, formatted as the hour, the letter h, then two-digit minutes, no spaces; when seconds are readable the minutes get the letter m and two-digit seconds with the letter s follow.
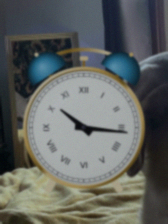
10h16
